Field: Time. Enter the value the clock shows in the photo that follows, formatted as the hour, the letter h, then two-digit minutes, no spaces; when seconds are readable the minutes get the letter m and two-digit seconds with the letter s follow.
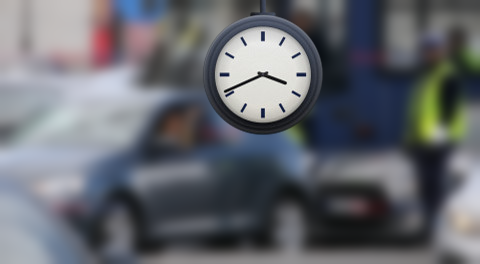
3h41
